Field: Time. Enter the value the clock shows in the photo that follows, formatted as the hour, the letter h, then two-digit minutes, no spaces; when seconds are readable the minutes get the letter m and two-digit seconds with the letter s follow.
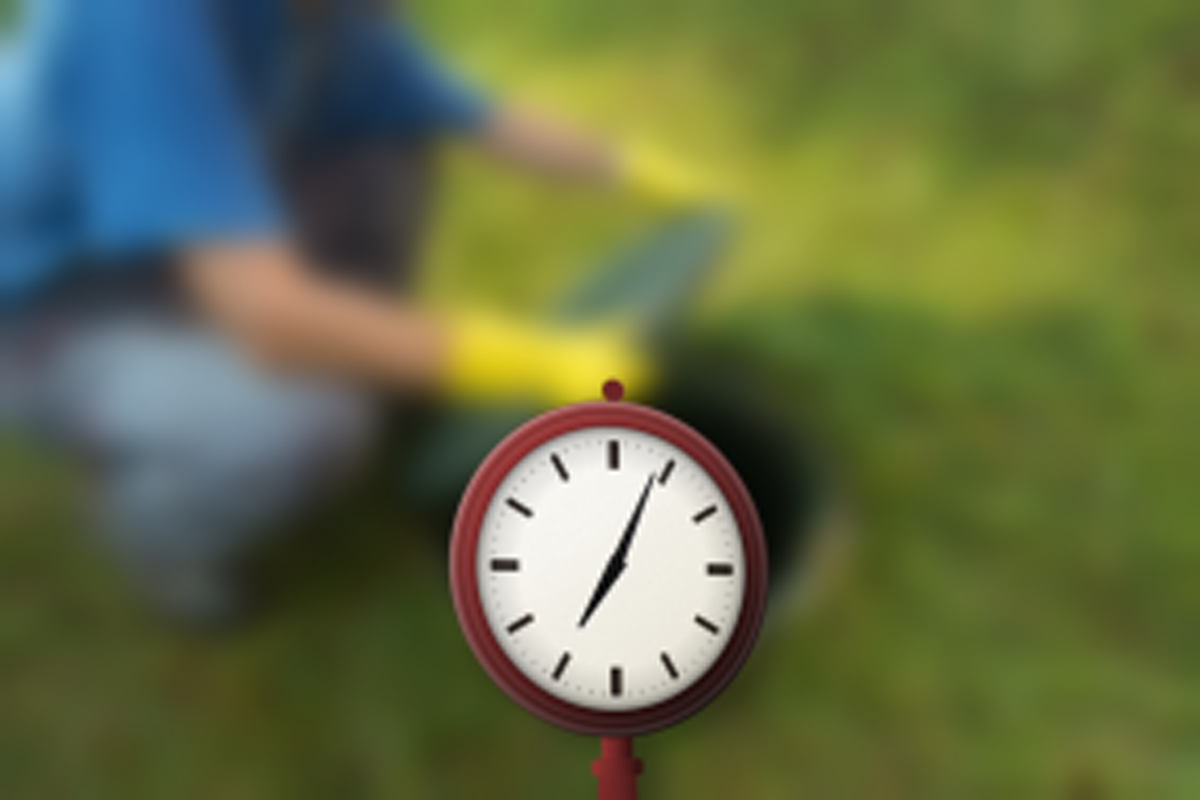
7h04
